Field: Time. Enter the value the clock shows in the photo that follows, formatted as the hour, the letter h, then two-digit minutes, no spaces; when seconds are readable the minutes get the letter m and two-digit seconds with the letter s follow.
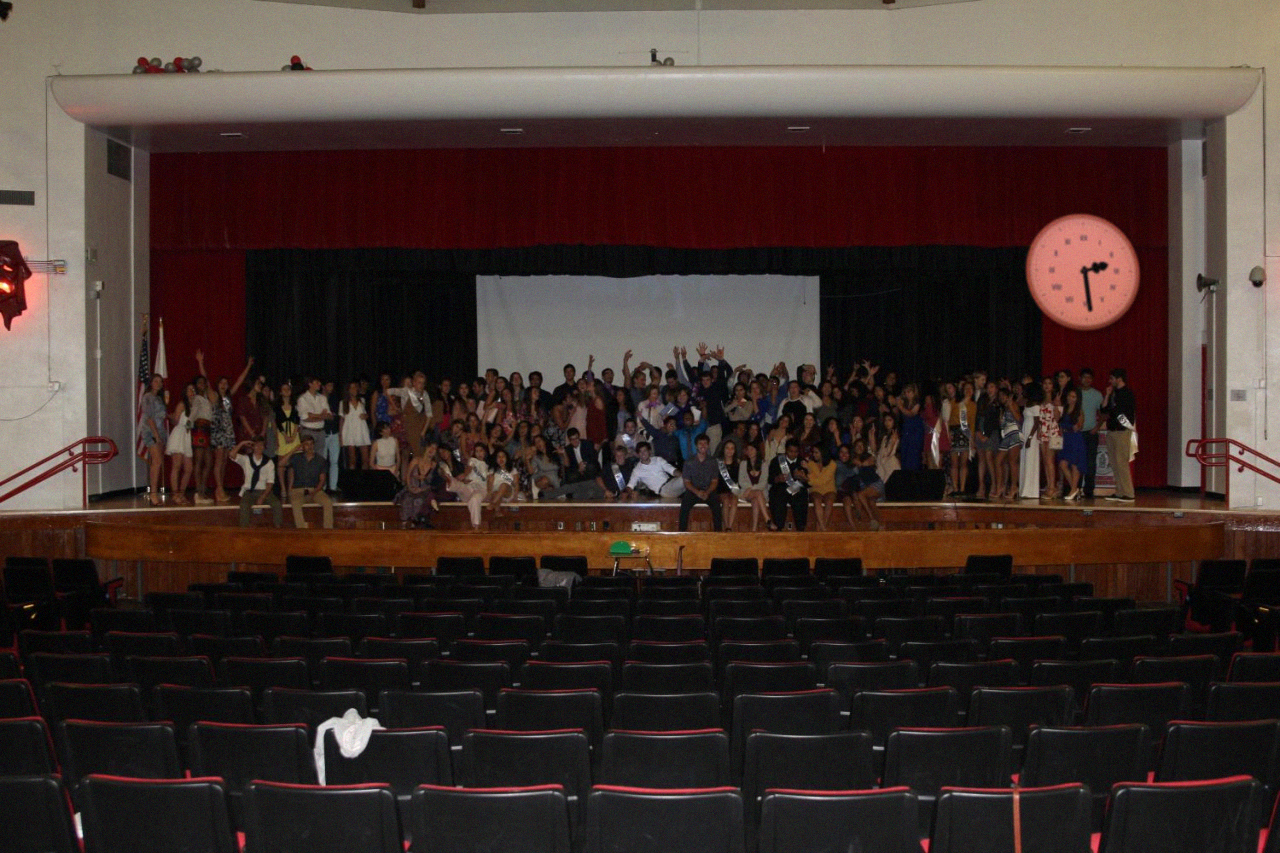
2h29
